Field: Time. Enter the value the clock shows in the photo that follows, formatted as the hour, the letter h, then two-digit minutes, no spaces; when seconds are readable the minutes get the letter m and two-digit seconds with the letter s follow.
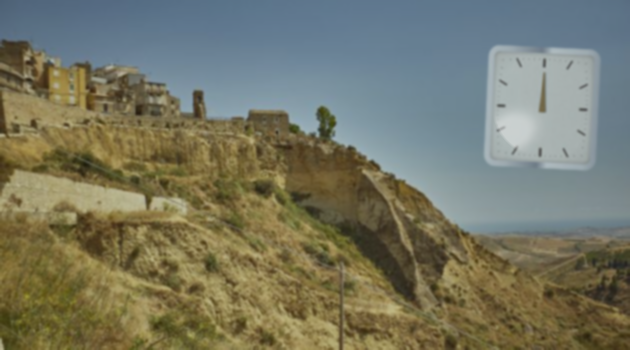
12h00
